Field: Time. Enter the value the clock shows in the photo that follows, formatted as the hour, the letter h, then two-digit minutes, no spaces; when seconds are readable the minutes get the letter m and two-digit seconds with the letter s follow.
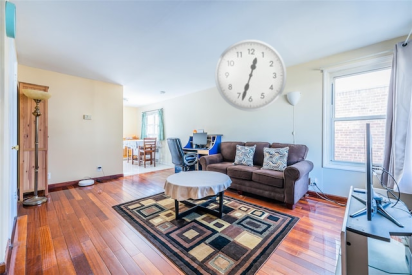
12h33
